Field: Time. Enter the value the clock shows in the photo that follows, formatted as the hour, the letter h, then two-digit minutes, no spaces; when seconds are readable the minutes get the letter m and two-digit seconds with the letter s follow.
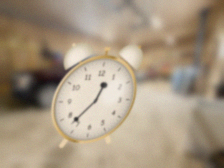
12h37
